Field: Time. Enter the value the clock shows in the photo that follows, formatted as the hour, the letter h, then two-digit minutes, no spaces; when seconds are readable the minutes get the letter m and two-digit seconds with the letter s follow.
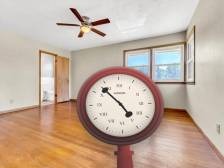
4h53
